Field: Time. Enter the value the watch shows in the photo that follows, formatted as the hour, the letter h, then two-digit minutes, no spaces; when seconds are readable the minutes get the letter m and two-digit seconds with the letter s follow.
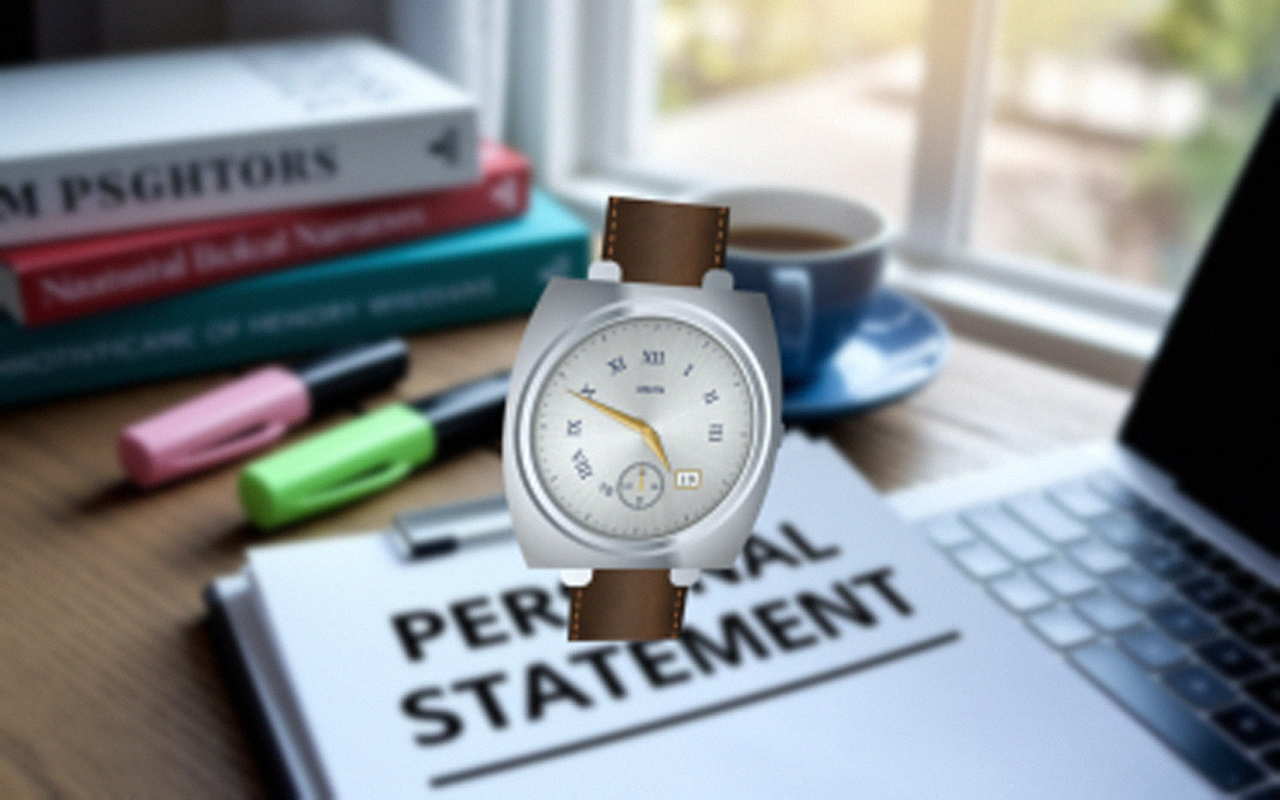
4h49
